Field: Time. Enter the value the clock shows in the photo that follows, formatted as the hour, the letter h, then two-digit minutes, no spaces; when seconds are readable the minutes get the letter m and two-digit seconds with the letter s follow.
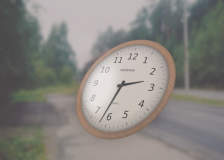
2h32
